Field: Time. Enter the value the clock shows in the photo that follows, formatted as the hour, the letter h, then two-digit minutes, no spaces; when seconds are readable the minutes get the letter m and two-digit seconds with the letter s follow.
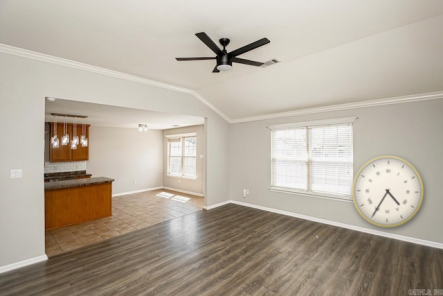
4h35
